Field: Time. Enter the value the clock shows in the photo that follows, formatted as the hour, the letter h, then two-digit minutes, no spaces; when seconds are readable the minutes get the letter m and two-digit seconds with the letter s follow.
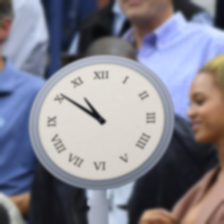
10h51
